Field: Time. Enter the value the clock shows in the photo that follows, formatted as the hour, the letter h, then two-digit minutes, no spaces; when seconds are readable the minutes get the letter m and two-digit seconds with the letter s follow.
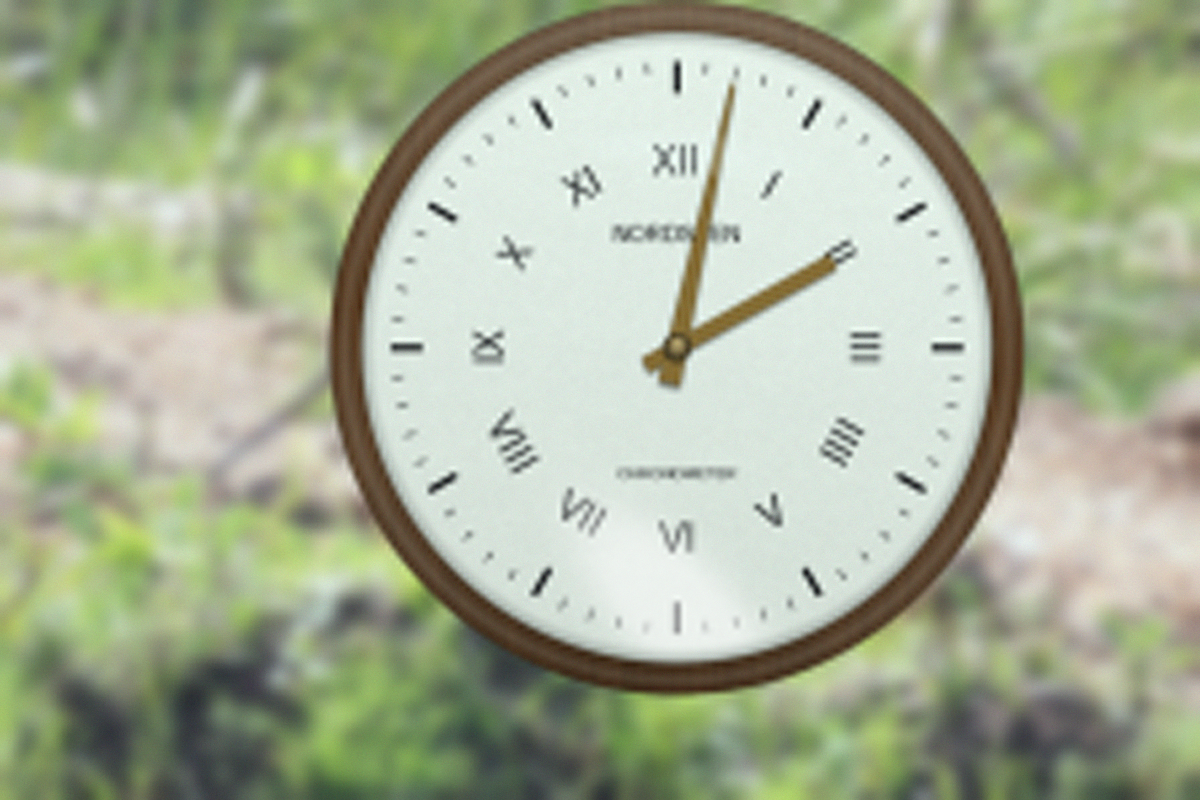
2h02
